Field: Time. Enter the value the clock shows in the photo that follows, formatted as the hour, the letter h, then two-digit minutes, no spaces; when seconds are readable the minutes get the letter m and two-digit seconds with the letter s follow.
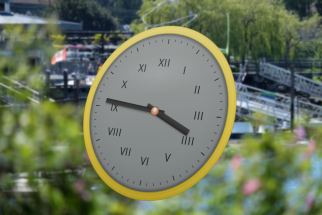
3h46
